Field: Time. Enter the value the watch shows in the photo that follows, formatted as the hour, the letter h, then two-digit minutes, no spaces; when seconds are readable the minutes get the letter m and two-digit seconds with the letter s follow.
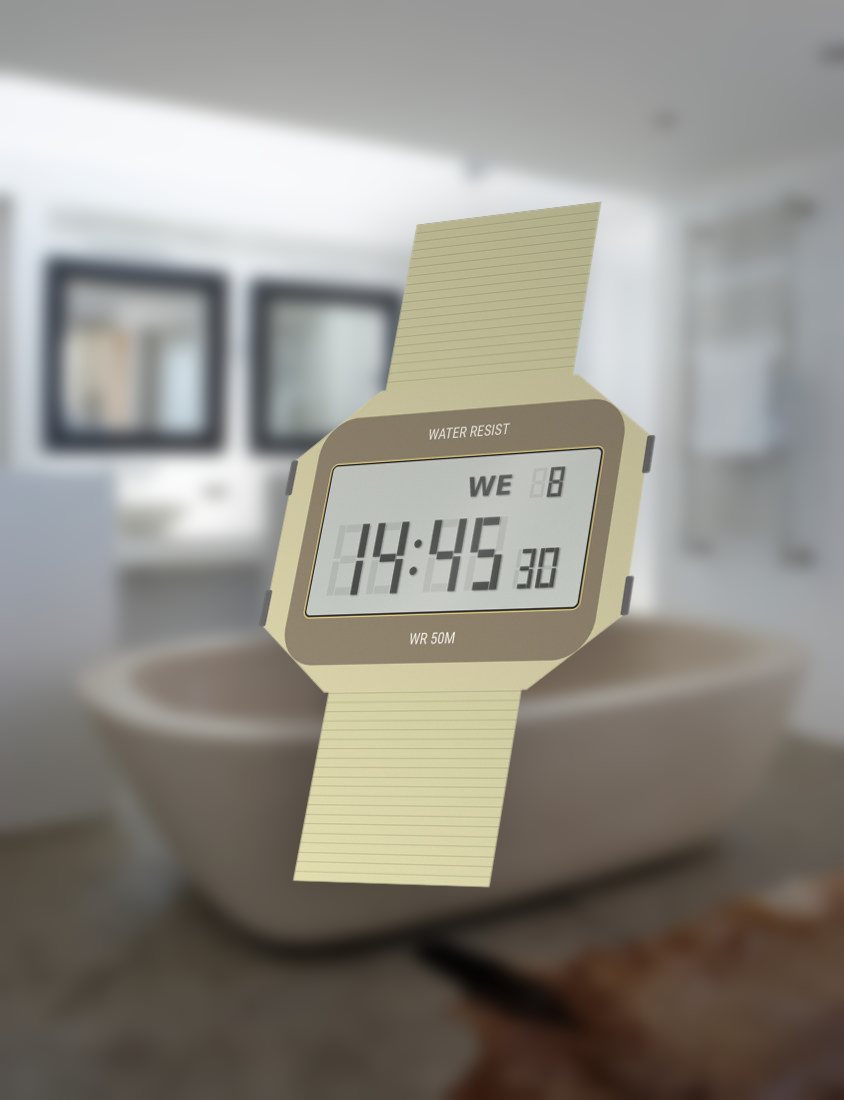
14h45m30s
